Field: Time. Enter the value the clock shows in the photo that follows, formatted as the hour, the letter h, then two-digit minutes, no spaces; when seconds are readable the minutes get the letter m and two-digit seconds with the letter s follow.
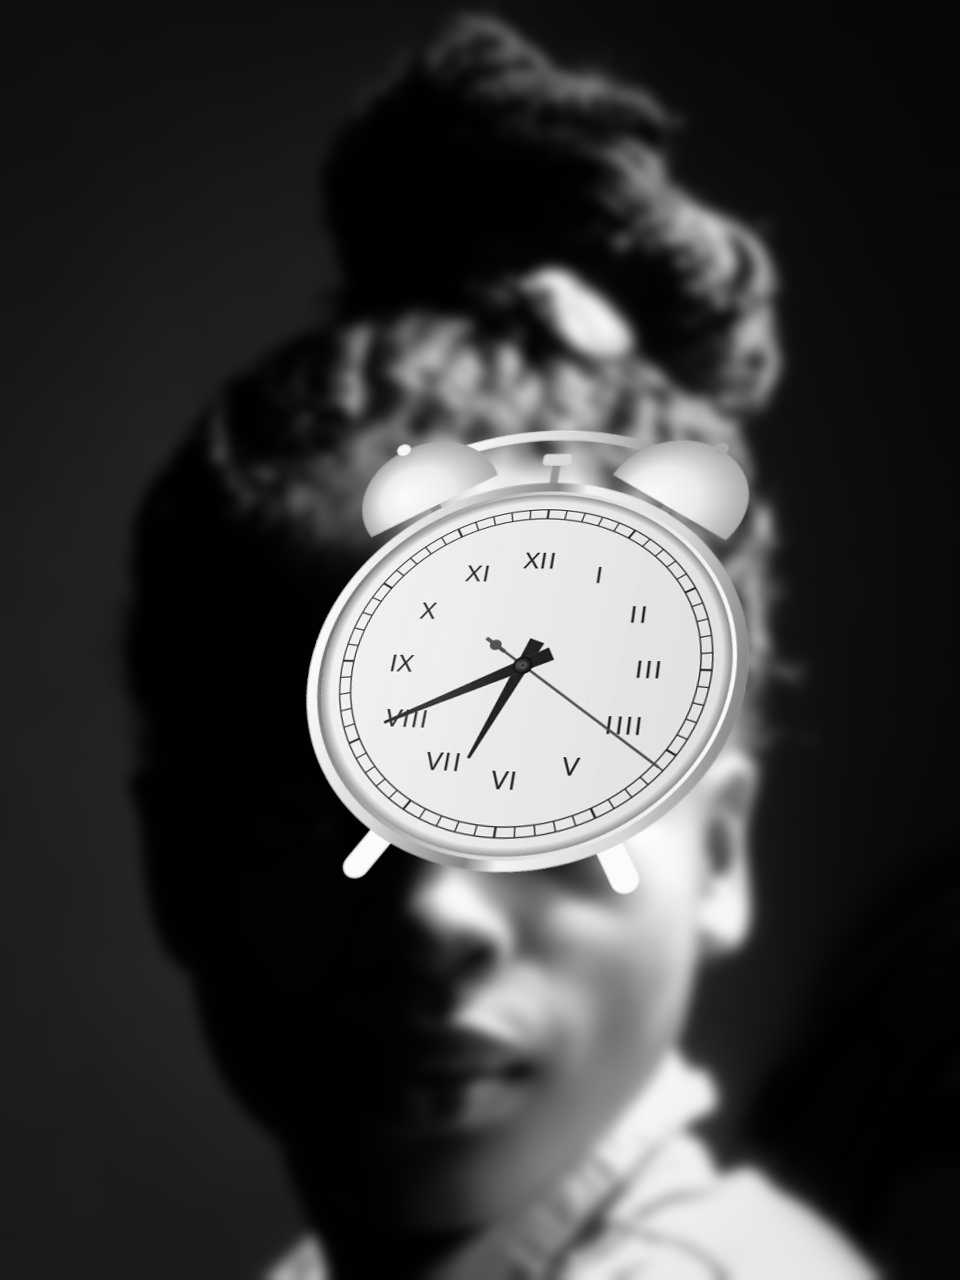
6h40m21s
